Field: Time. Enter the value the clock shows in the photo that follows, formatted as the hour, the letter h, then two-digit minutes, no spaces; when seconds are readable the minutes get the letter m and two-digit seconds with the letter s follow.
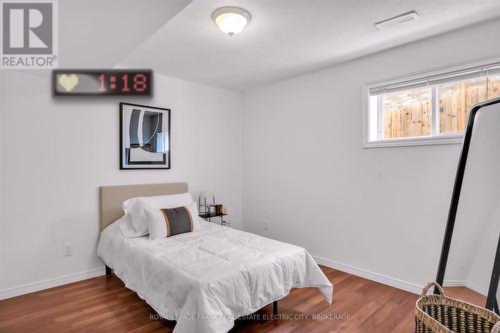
1h18
